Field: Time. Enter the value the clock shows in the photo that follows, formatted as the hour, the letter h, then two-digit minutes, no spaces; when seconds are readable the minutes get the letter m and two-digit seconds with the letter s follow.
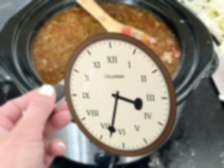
3h33
